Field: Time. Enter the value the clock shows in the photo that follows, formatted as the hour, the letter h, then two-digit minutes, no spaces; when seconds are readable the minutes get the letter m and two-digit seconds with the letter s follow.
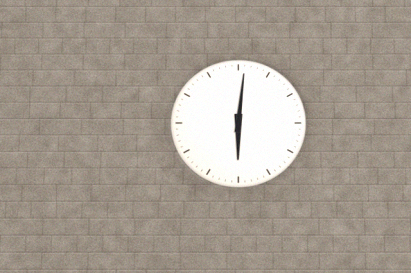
6h01
